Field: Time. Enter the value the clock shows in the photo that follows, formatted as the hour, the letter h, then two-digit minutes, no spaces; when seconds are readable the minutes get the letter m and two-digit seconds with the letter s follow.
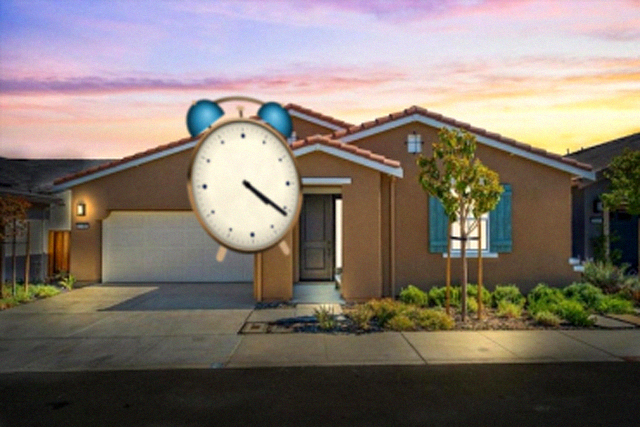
4h21
